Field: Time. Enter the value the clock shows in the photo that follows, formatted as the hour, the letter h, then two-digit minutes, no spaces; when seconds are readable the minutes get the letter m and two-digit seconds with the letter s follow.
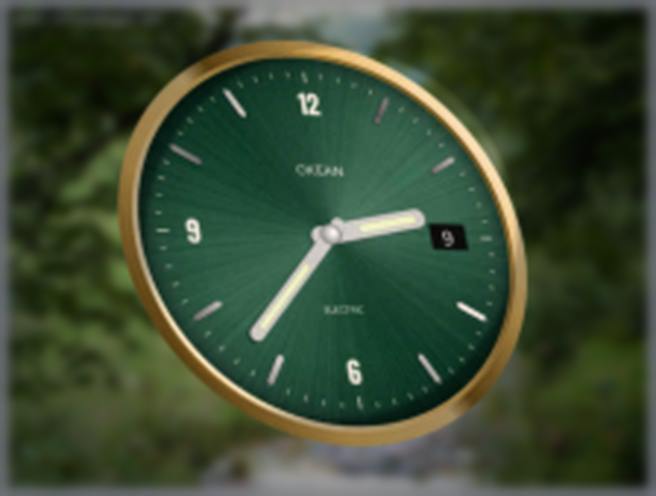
2h37
